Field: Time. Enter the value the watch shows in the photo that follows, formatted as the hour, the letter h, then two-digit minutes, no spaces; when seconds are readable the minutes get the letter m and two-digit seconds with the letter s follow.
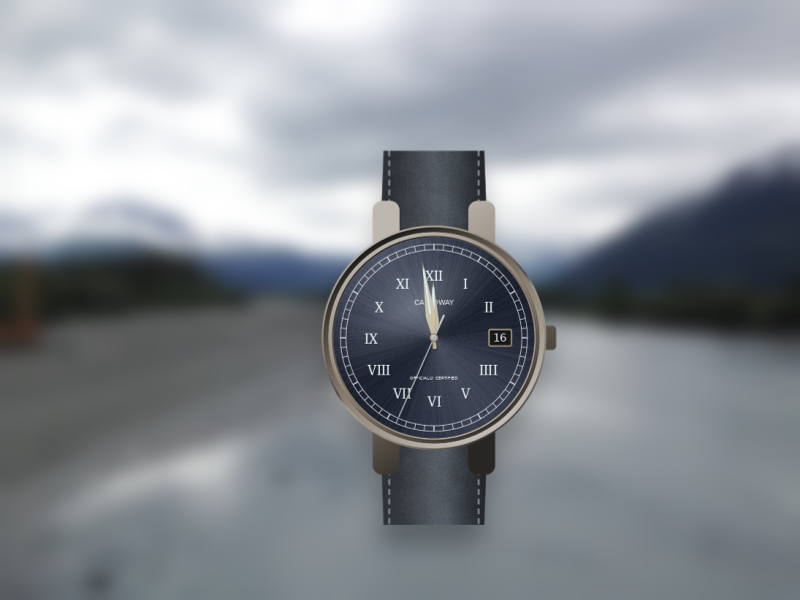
11h58m34s
